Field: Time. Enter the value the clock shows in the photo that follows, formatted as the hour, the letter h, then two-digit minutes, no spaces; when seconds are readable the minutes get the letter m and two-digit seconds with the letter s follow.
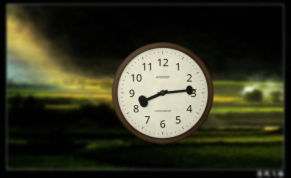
8h14
